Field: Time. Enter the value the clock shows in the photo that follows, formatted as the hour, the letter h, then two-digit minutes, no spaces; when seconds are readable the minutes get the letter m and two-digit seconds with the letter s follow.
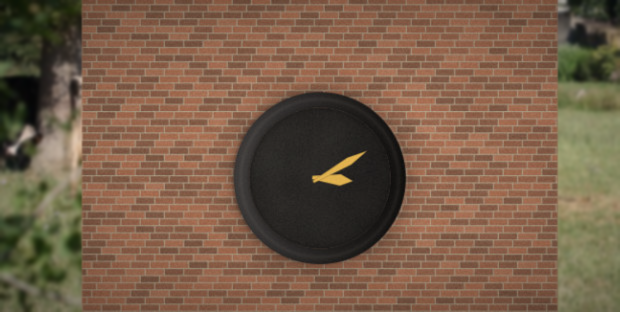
3h10
